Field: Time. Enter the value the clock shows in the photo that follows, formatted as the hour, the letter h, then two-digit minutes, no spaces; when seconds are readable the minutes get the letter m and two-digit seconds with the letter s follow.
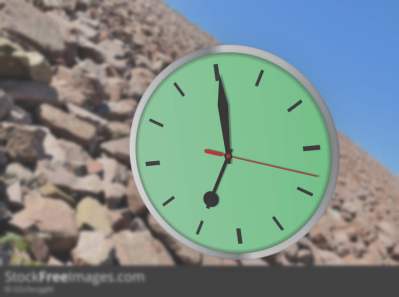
7h00m18s
